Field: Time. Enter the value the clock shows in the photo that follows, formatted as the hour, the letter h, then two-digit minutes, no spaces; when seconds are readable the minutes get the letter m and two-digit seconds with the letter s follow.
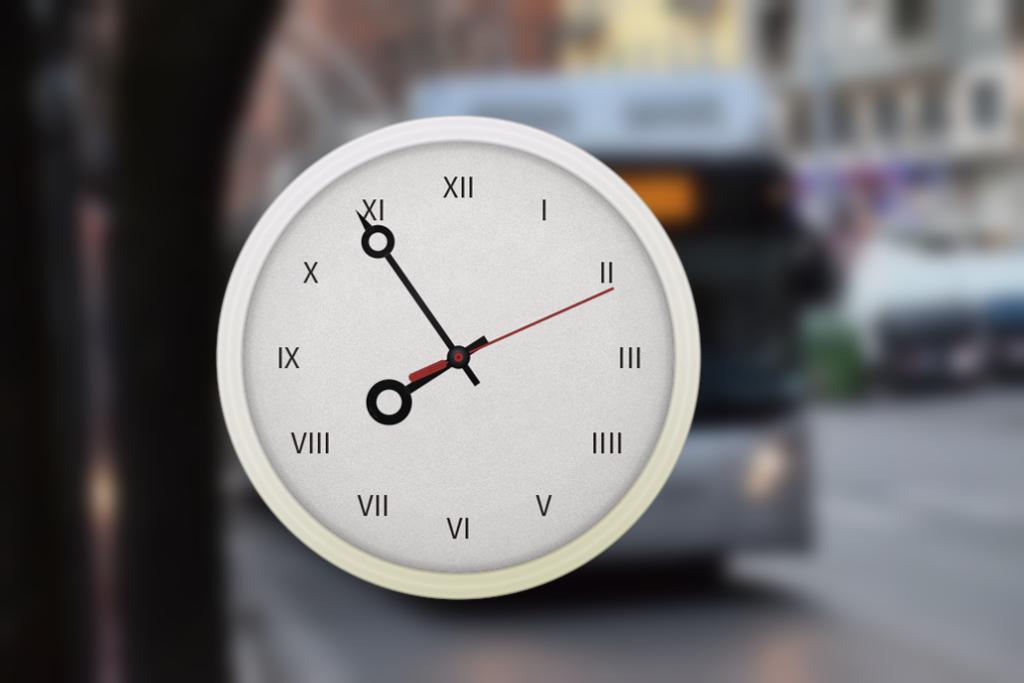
7h54m11s
